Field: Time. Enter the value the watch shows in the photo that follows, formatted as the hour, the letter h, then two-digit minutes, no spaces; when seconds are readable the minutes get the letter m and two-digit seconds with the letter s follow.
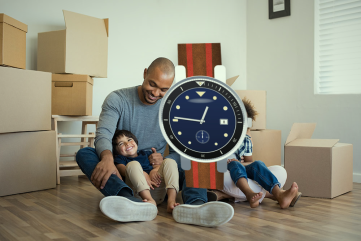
12h46
